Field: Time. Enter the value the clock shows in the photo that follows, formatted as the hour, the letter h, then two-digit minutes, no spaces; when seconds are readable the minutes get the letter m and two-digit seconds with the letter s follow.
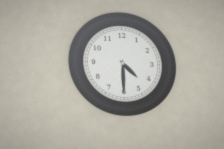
4h30
